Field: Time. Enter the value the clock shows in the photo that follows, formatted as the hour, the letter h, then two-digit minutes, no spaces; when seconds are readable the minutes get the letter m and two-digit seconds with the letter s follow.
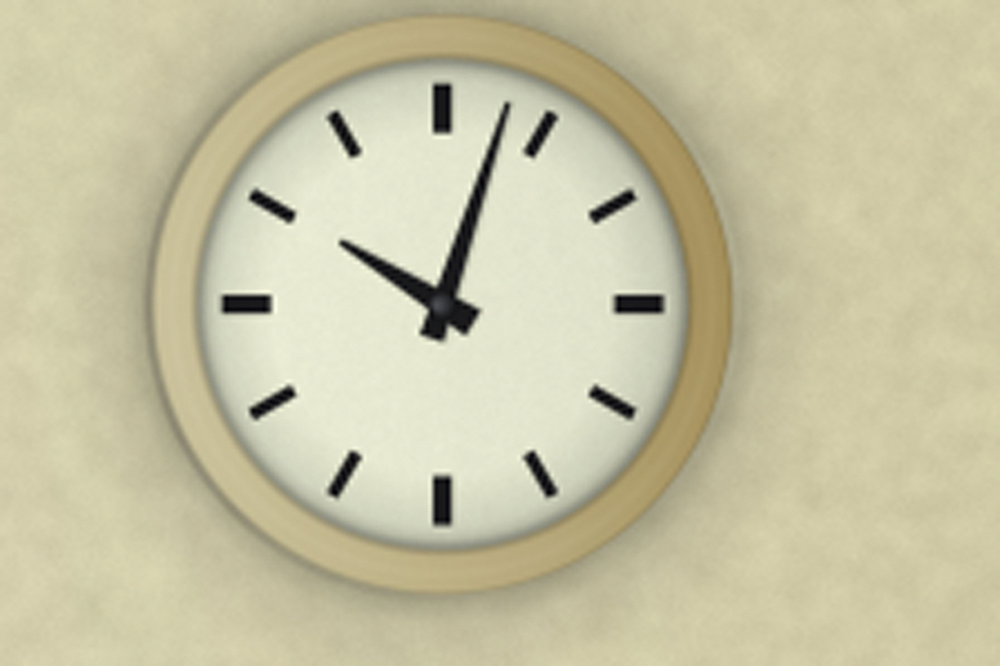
10h03
